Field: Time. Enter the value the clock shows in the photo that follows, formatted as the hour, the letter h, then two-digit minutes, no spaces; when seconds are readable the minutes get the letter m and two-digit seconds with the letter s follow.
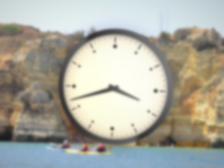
3h42
